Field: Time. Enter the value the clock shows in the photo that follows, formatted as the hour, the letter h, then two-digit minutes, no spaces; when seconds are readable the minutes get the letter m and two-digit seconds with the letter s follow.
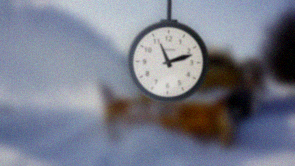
11h12
